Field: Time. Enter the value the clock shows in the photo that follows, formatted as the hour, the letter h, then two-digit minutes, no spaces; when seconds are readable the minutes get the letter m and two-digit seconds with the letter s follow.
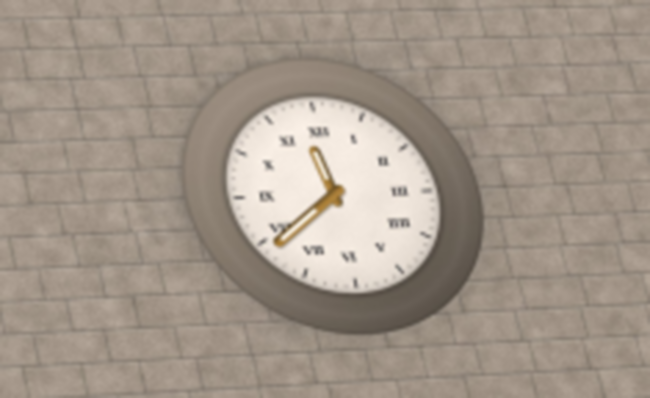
11h39
